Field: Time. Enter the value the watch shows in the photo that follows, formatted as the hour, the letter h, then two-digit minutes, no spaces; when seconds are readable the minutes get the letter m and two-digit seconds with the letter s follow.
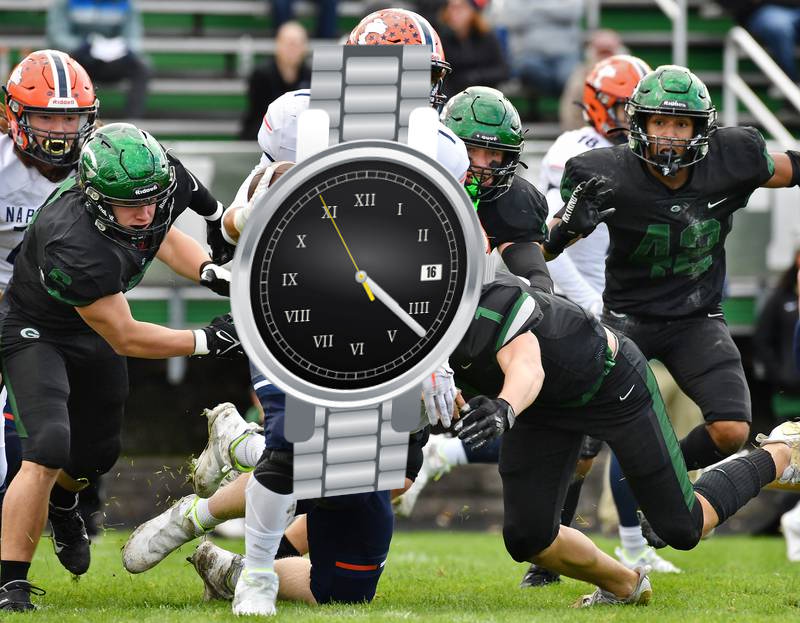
4h21m55s
